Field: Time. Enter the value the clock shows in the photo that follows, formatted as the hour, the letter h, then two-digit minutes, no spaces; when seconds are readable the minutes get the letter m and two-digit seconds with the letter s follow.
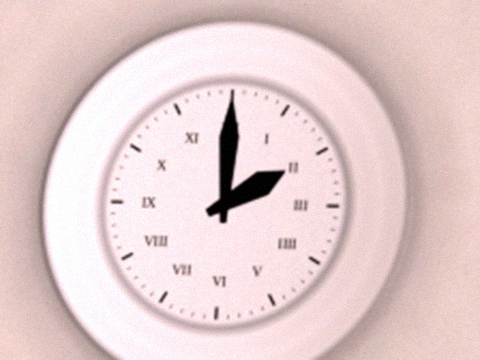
2h00
